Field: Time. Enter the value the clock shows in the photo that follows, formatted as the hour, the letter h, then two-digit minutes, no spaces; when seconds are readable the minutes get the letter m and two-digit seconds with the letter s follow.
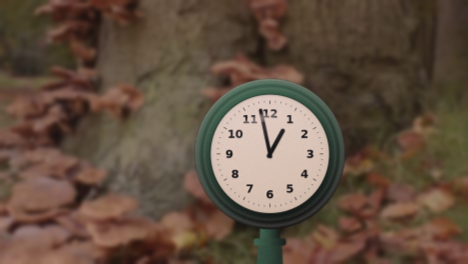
12h58
